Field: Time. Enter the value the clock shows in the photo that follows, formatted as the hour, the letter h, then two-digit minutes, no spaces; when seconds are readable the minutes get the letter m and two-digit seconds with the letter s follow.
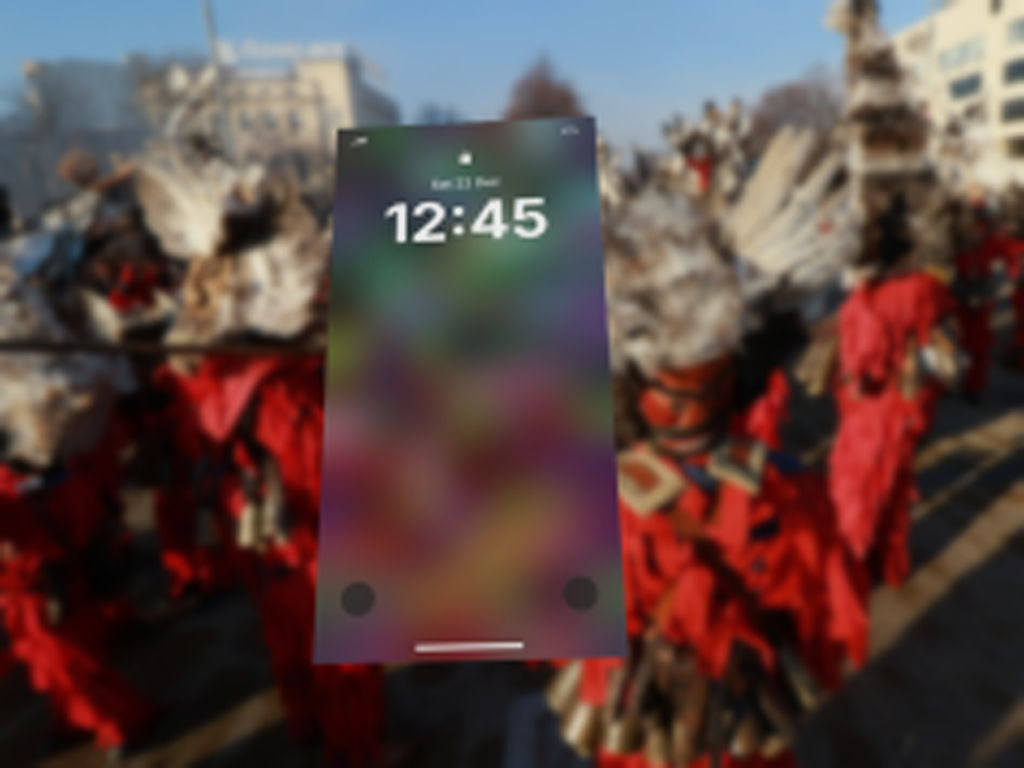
12h45
